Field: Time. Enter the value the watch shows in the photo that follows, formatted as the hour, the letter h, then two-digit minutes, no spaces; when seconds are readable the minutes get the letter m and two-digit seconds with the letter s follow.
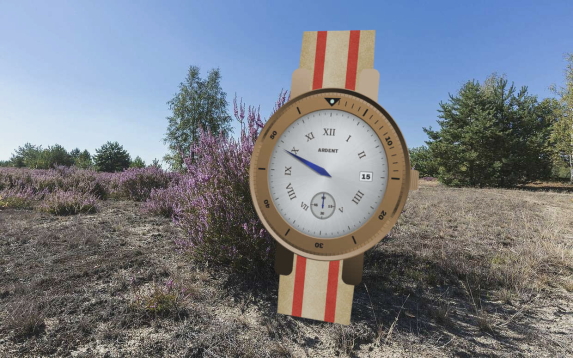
9h49
